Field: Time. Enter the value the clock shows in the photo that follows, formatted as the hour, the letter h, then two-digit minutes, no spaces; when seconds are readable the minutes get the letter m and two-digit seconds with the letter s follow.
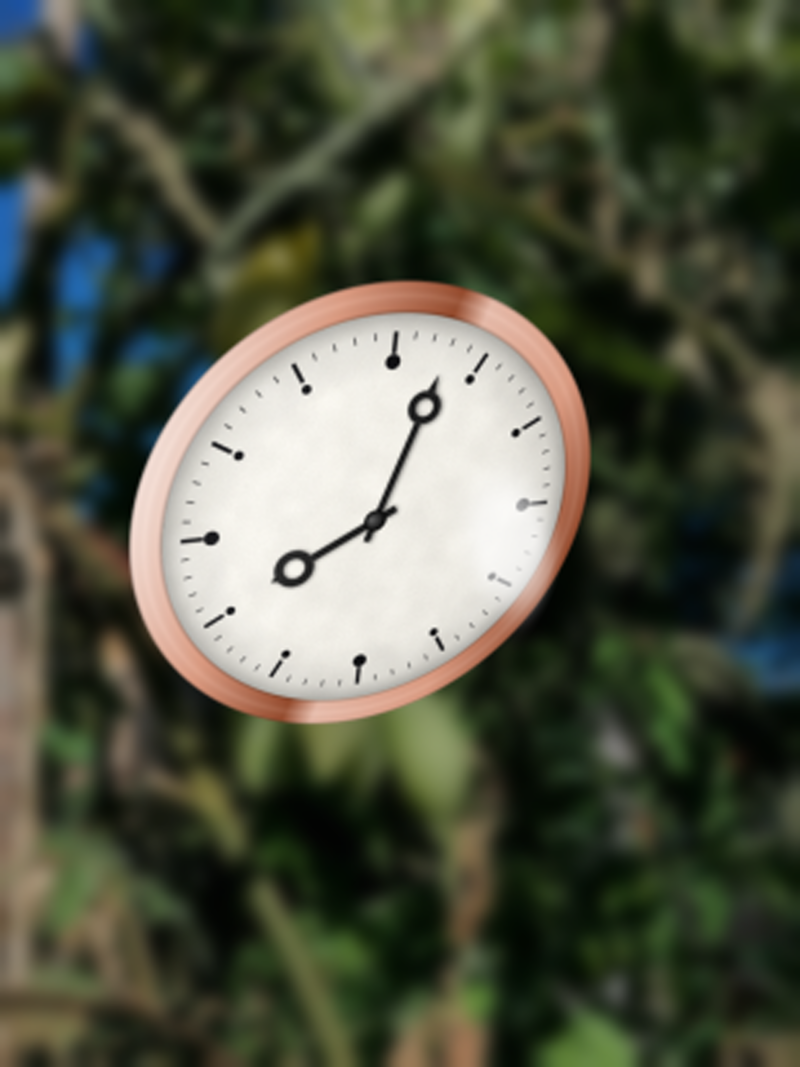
8h03
